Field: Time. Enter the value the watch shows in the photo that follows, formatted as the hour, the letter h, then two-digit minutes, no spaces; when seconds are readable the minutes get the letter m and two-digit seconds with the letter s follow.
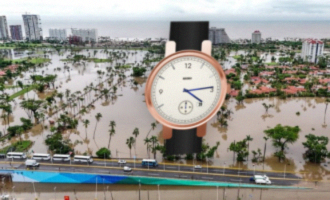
4h14
